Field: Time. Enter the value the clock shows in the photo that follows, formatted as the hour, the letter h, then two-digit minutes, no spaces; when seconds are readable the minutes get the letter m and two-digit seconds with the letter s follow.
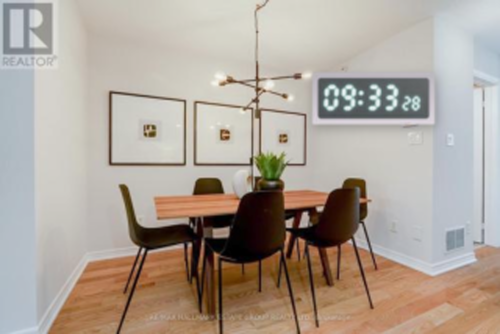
9h33m28s
